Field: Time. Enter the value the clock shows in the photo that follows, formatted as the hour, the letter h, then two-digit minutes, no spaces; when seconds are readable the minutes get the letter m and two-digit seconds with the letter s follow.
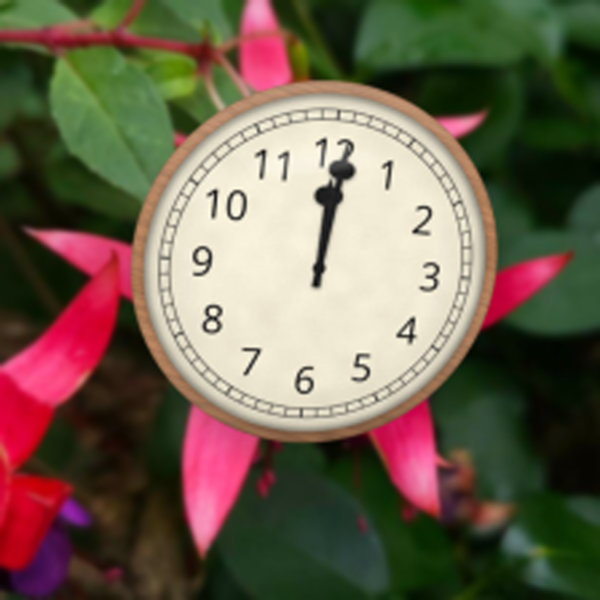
12h01
